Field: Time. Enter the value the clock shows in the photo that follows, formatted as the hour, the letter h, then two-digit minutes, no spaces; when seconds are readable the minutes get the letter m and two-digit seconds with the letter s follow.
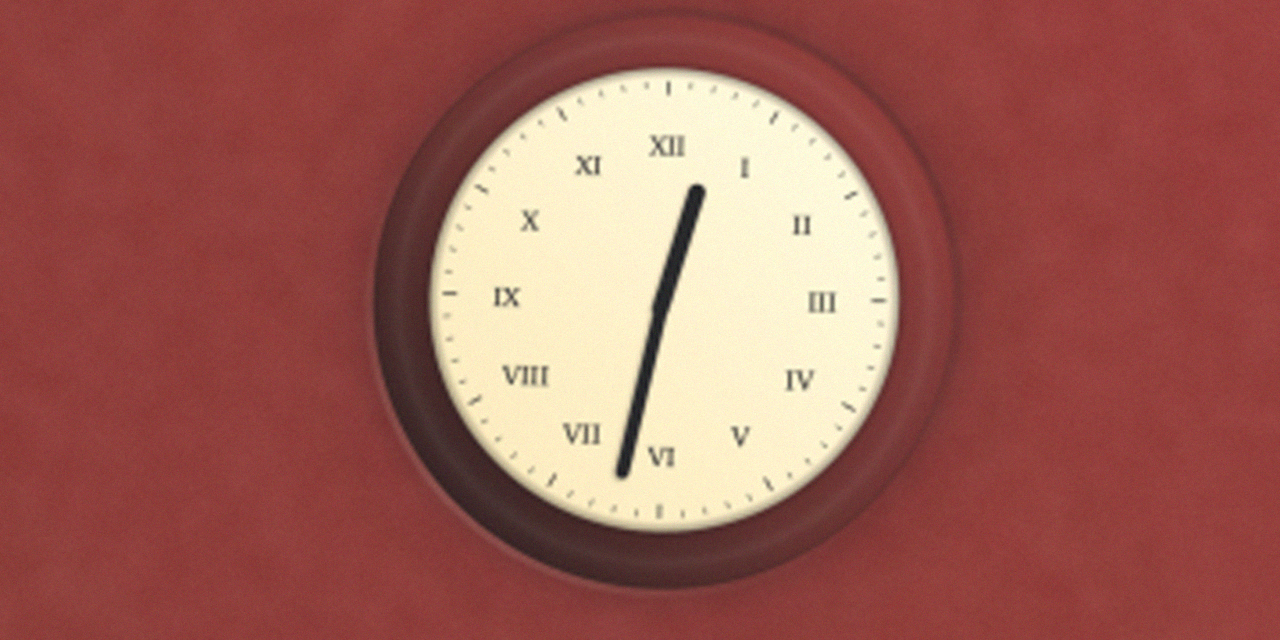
12h32
